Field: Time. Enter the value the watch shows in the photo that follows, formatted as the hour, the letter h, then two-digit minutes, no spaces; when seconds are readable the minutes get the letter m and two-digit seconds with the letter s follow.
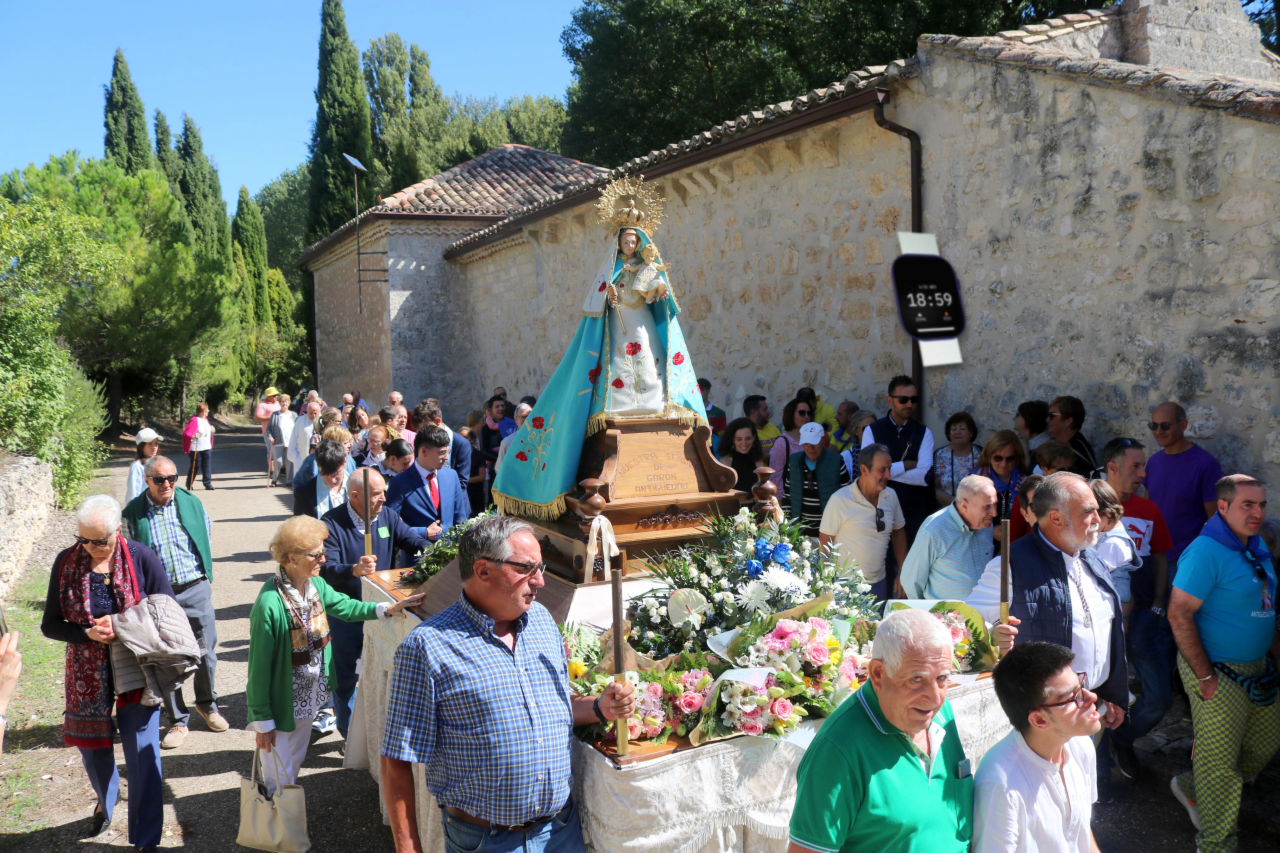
18h59
